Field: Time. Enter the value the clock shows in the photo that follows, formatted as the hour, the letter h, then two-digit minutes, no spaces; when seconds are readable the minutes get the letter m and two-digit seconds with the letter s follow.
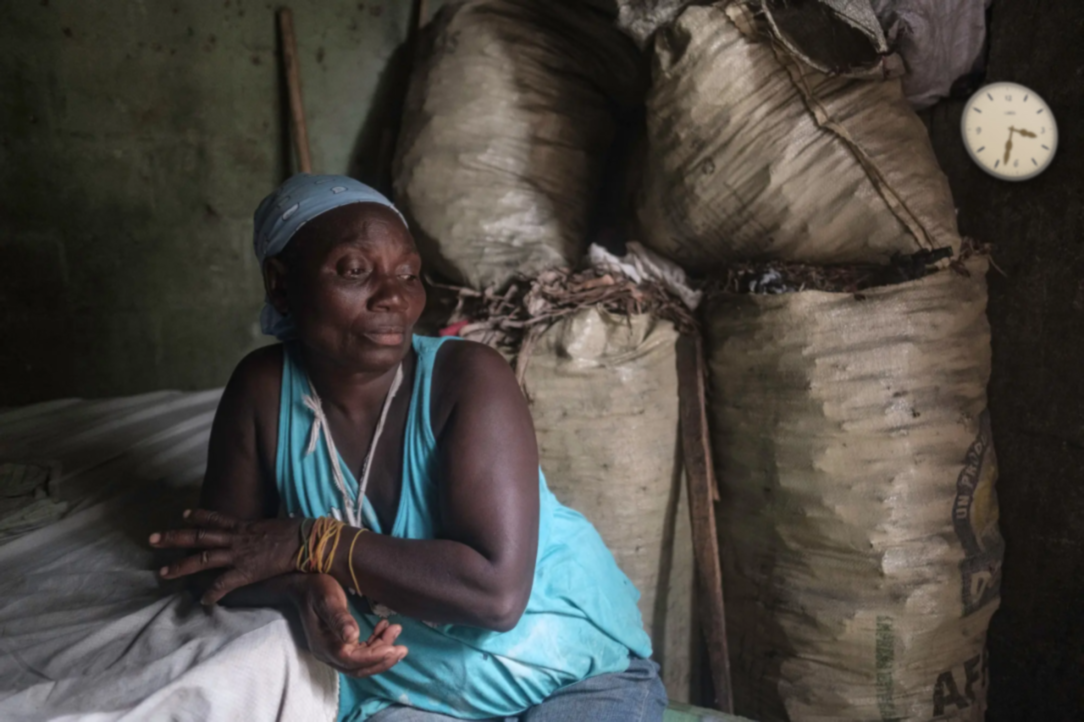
3h33
